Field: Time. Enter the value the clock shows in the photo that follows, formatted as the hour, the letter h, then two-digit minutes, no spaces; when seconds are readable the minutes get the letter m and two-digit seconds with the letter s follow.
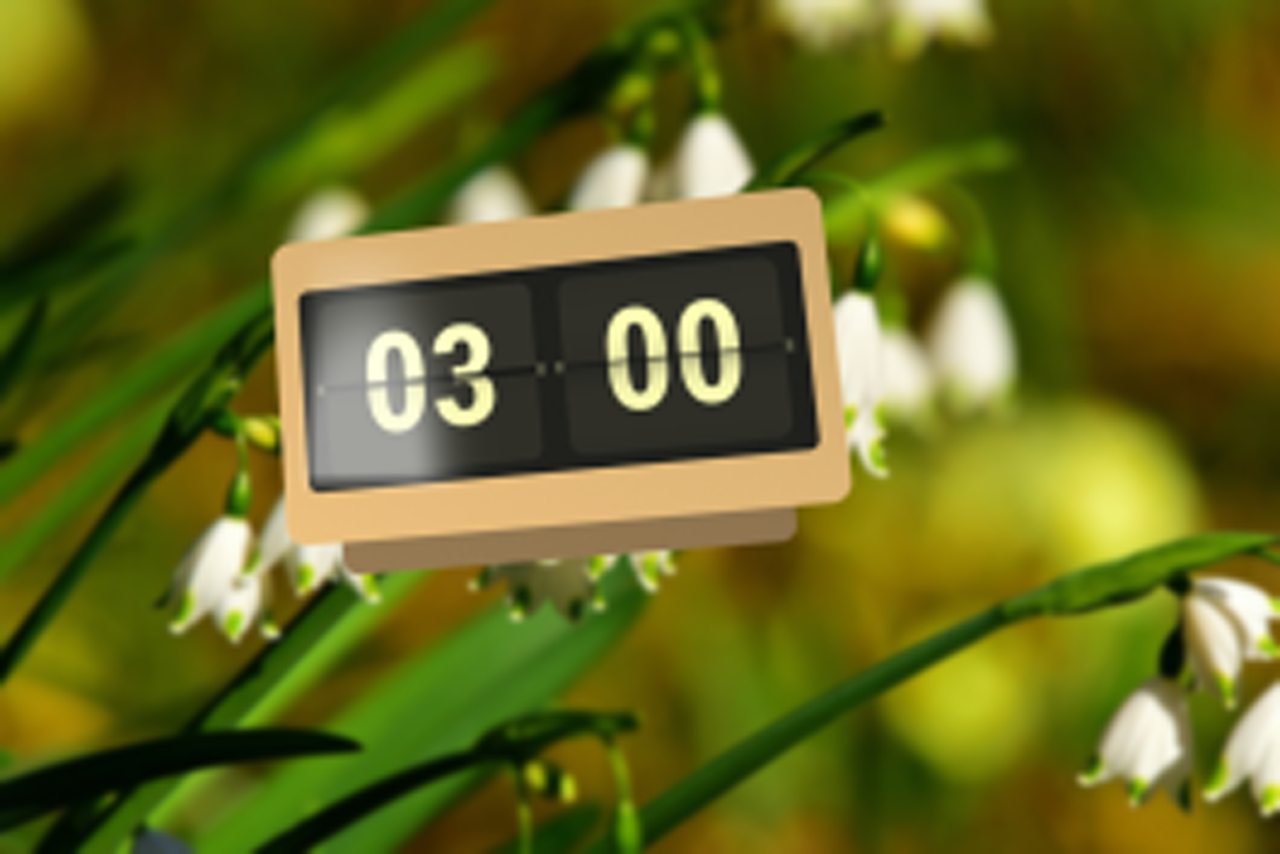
3h00
